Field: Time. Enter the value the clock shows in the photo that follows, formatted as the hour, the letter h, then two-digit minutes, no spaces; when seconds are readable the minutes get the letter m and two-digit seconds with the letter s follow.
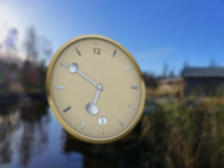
6h51
